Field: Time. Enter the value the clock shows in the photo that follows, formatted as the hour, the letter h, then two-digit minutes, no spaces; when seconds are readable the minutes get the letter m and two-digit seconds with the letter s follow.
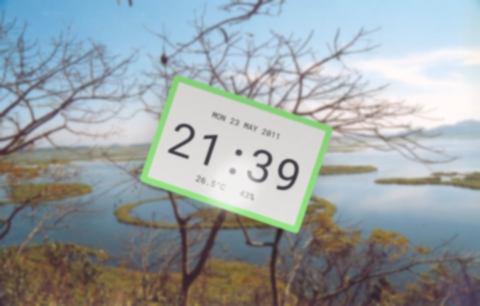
21h39
